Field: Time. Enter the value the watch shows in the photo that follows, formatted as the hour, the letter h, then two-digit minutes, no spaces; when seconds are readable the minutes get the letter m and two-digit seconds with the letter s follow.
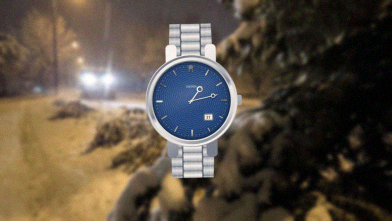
1h13
